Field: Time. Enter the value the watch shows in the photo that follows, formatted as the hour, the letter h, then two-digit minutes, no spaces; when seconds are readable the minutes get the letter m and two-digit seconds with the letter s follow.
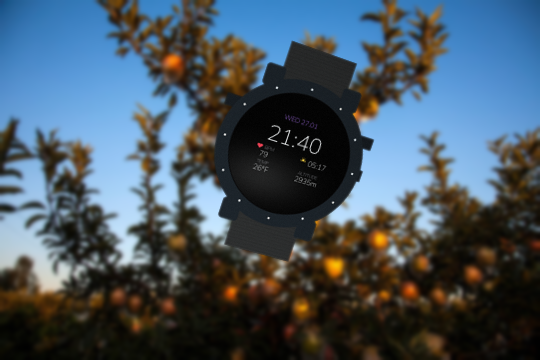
21h40
